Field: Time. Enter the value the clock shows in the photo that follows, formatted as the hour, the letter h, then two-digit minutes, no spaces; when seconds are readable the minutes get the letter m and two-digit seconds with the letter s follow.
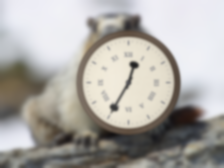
12h35
